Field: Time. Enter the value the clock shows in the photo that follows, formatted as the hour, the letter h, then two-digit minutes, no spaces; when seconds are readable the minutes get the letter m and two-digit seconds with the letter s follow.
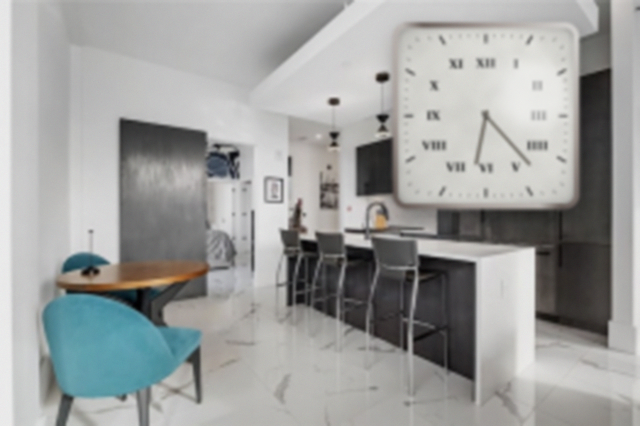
6h23
